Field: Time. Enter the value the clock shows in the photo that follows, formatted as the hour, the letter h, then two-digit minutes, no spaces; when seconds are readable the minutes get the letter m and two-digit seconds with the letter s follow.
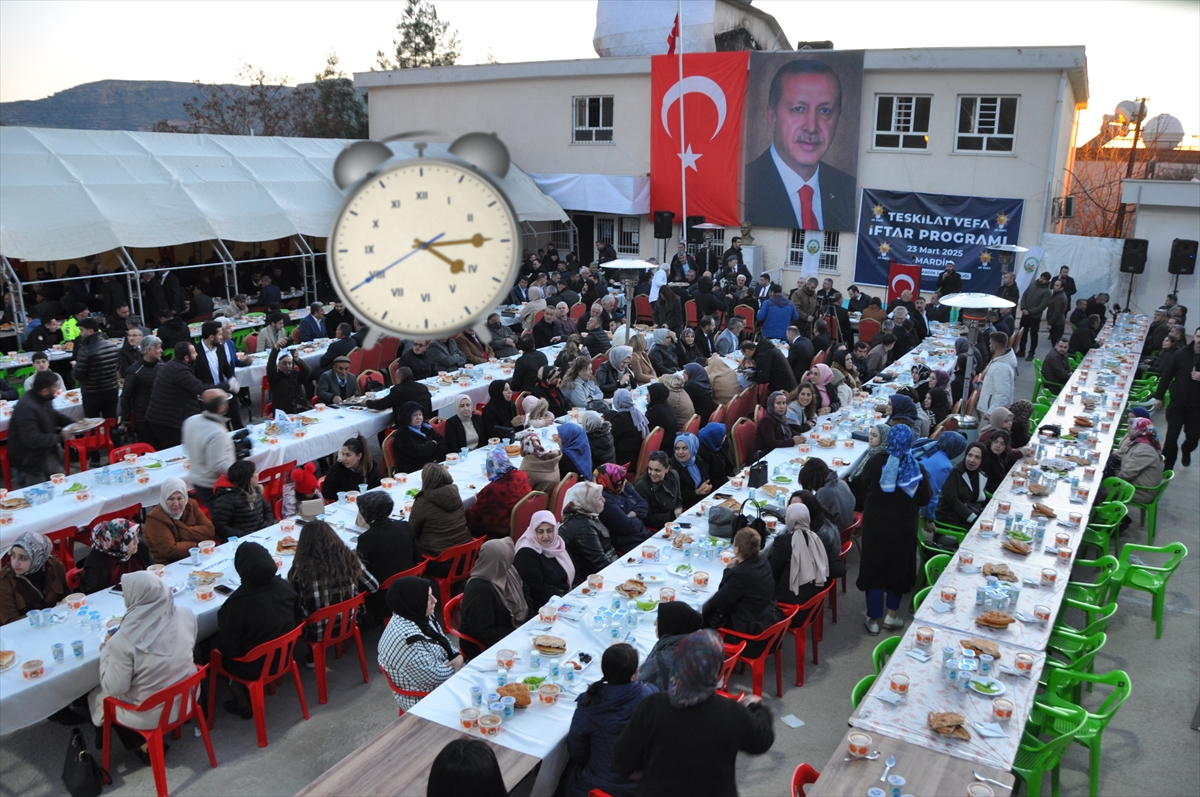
4h14m40s
